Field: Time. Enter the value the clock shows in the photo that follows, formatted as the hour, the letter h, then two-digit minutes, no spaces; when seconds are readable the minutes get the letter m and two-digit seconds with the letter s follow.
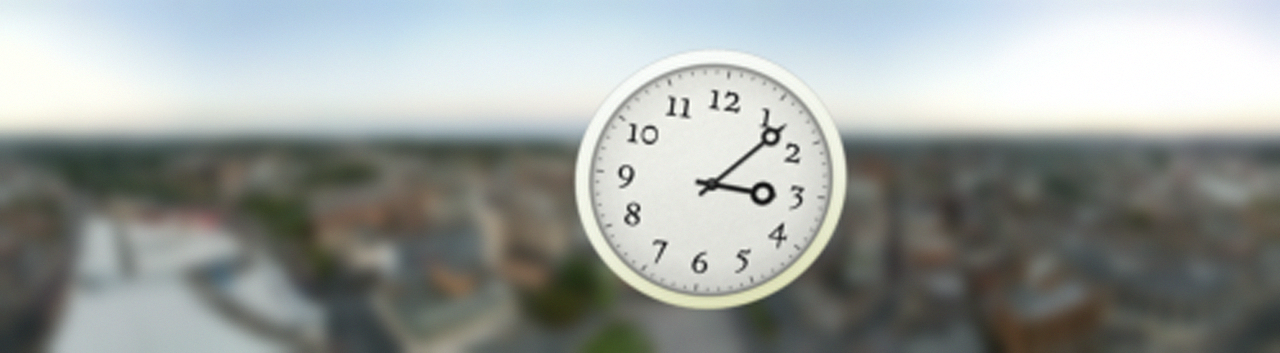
3h07
